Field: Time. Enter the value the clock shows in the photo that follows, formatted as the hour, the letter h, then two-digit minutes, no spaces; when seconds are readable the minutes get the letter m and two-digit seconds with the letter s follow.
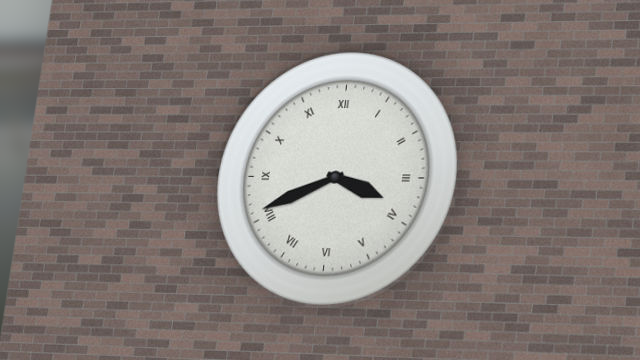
3h41
